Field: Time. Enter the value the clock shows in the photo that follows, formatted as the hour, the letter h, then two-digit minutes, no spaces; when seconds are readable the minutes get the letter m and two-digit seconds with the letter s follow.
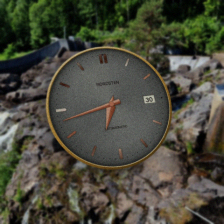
6h43
